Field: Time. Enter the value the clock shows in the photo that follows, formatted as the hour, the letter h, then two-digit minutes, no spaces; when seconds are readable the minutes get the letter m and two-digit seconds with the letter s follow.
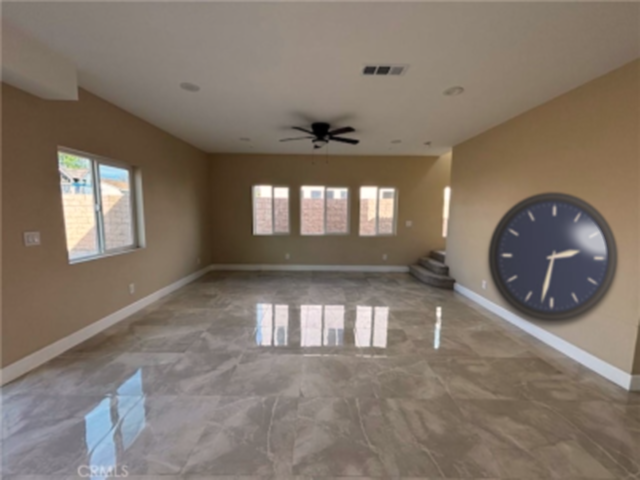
2h32
